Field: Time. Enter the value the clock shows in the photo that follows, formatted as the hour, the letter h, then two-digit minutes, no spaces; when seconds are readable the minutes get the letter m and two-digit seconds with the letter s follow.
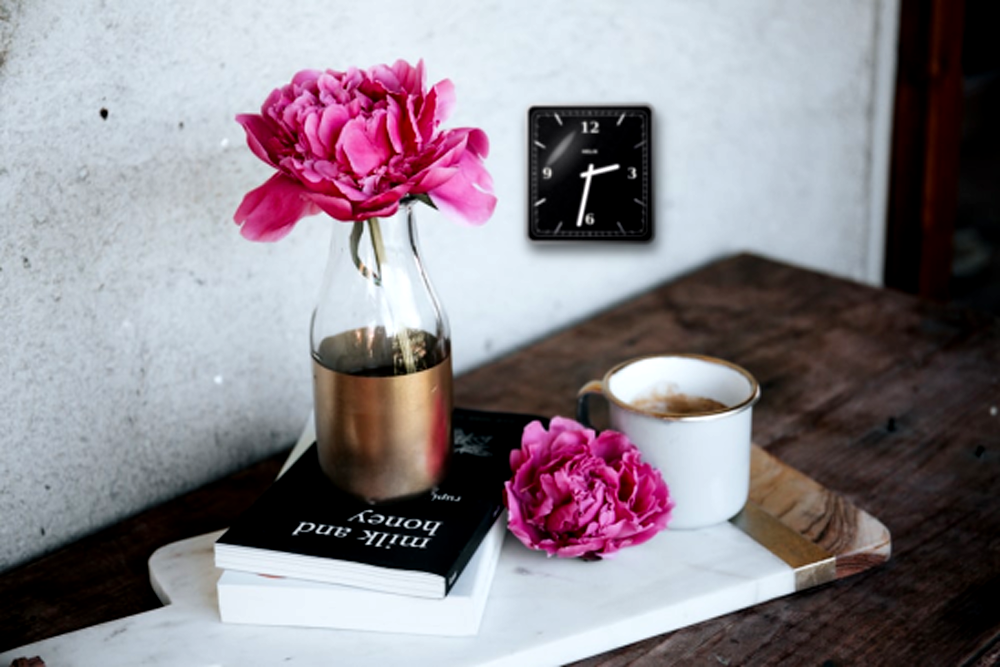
2h32
